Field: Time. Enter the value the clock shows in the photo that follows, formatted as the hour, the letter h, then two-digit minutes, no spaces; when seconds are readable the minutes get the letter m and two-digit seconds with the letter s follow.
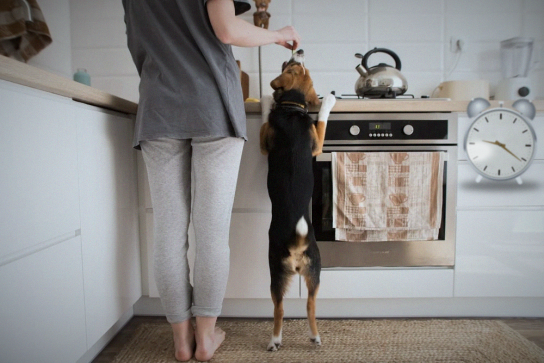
9h21
